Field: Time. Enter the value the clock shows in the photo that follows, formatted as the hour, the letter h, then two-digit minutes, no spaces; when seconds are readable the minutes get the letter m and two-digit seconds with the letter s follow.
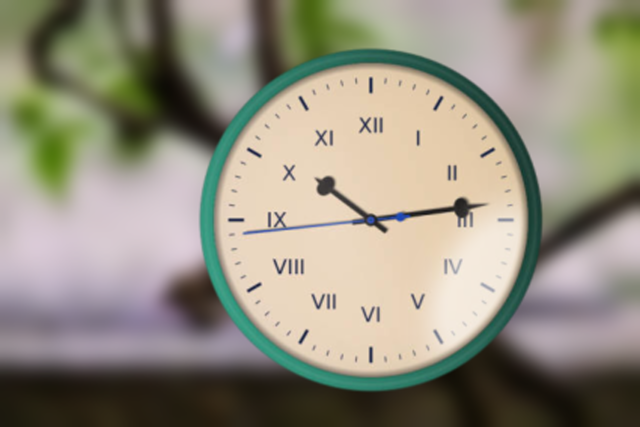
10h13m44s
